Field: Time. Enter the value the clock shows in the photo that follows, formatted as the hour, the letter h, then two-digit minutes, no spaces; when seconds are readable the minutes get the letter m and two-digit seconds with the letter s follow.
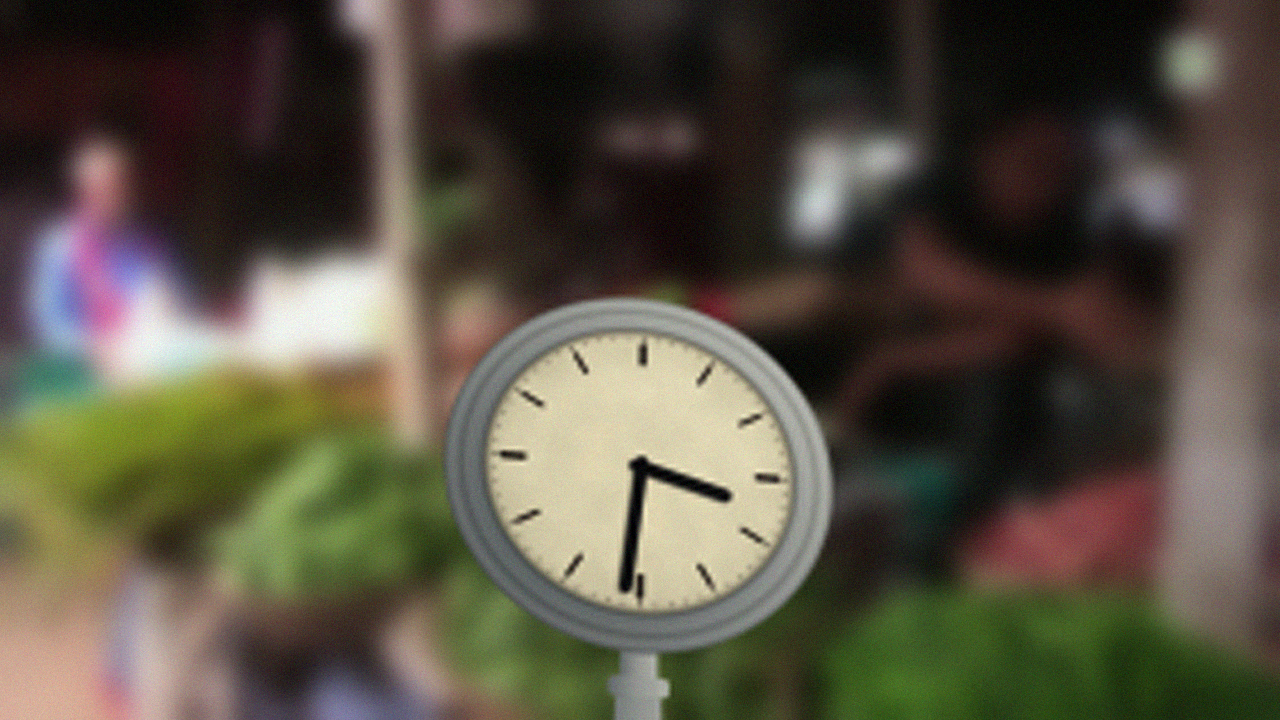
3h31
